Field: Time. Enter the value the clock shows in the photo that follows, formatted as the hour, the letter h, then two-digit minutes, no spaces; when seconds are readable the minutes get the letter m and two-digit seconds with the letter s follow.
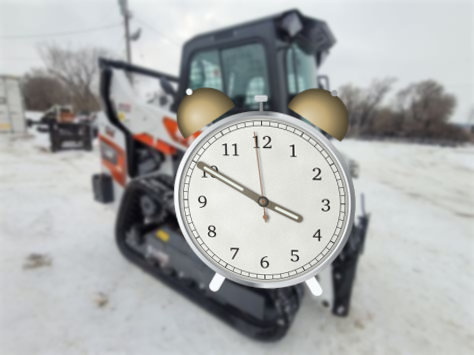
3h49m59s
